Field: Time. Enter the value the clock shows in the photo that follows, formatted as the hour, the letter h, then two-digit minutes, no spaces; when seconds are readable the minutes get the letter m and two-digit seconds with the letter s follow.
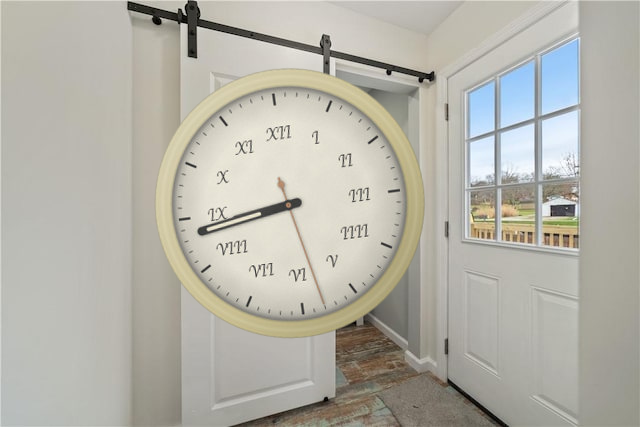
8h43m28s
